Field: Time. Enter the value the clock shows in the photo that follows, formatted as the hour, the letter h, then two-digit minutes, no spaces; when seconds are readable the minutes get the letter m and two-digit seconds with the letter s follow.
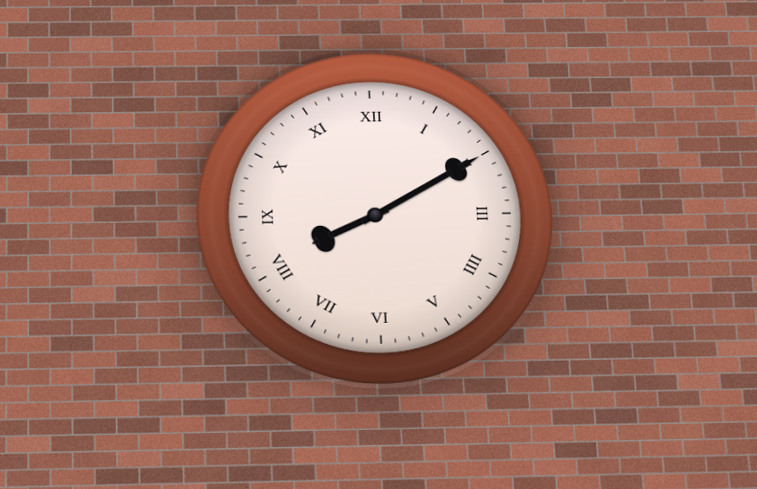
8h10
